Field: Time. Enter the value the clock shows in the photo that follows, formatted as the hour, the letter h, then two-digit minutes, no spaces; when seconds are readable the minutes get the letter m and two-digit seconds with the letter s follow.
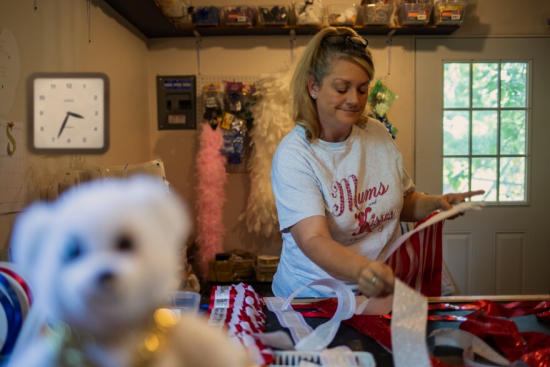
3h34
